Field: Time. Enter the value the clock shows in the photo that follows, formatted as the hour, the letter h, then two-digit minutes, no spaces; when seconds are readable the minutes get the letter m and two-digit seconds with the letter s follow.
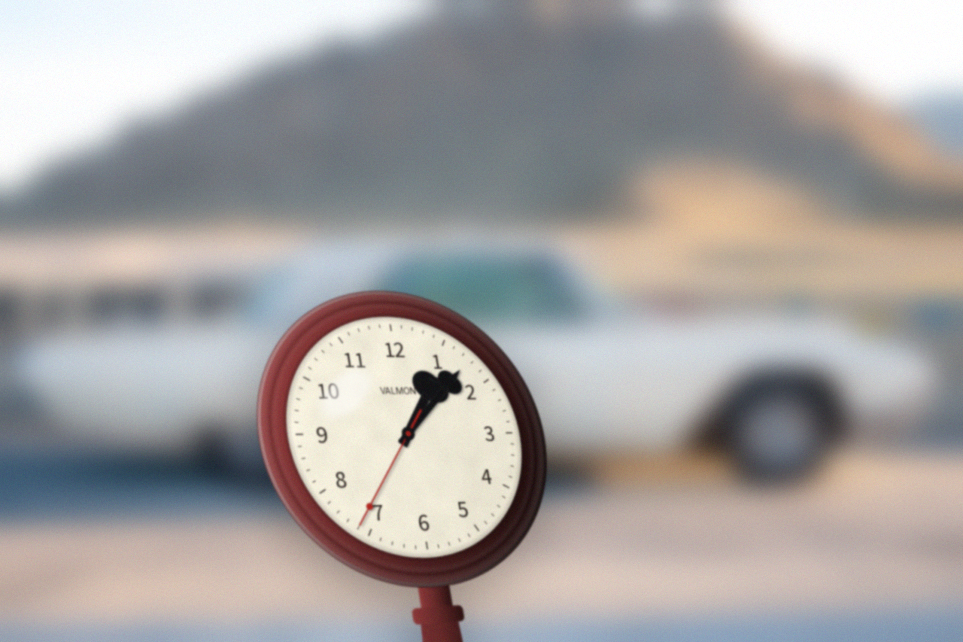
1h07m36s
